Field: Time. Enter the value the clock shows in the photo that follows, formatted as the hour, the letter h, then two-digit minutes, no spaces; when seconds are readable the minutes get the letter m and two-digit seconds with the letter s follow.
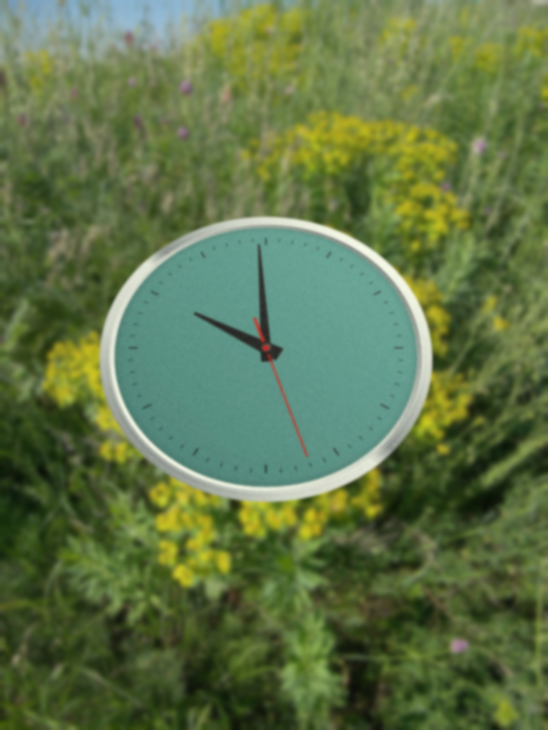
9h59m27s
